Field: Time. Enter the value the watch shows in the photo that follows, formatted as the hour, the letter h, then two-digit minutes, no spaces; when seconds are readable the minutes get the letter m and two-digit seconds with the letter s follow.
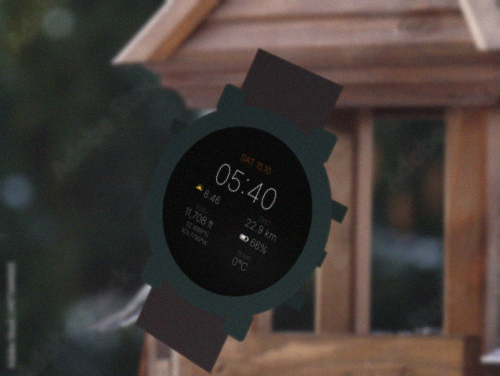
5h40
